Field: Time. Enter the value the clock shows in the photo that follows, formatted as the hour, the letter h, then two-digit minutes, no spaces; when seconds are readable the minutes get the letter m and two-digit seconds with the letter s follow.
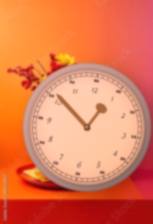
12h51
